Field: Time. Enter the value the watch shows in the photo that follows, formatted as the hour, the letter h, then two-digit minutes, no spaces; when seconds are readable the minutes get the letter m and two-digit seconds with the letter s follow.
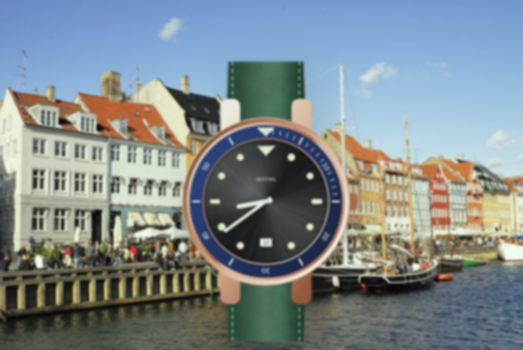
8h39
